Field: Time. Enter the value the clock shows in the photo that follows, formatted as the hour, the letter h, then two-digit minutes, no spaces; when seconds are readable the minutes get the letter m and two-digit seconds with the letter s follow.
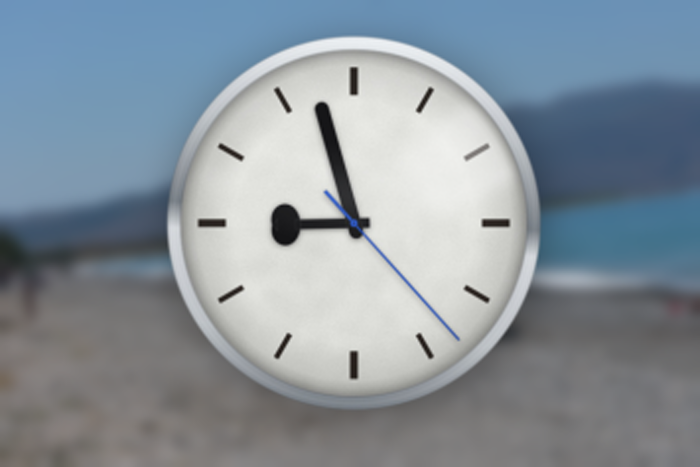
8h57m23s
